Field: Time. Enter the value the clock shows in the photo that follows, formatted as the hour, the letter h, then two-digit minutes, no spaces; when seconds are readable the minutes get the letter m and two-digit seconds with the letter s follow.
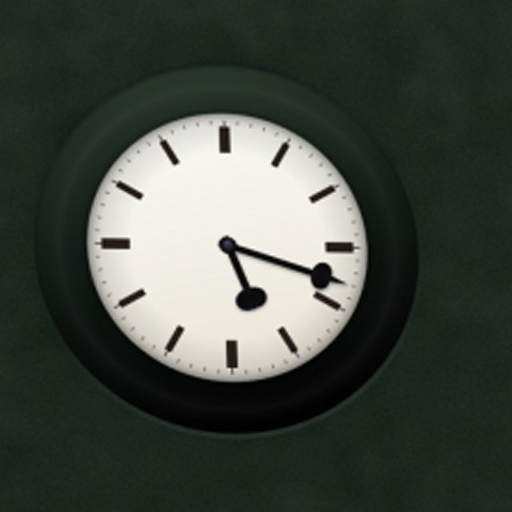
5h18
